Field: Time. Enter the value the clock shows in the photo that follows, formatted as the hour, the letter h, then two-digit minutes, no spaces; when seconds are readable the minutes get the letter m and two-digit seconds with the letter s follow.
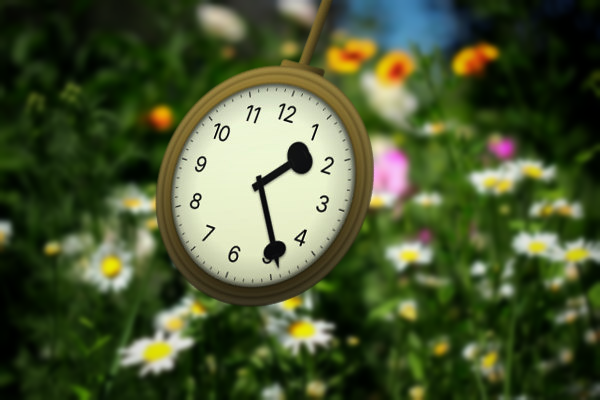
1h24
